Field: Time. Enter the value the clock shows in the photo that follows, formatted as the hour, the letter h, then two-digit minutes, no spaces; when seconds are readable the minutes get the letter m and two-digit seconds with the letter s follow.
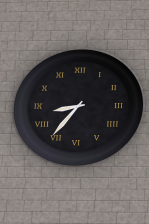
8h36
